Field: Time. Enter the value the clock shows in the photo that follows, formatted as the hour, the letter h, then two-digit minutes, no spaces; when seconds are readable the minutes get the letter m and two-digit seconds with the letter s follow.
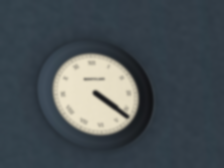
4h22
